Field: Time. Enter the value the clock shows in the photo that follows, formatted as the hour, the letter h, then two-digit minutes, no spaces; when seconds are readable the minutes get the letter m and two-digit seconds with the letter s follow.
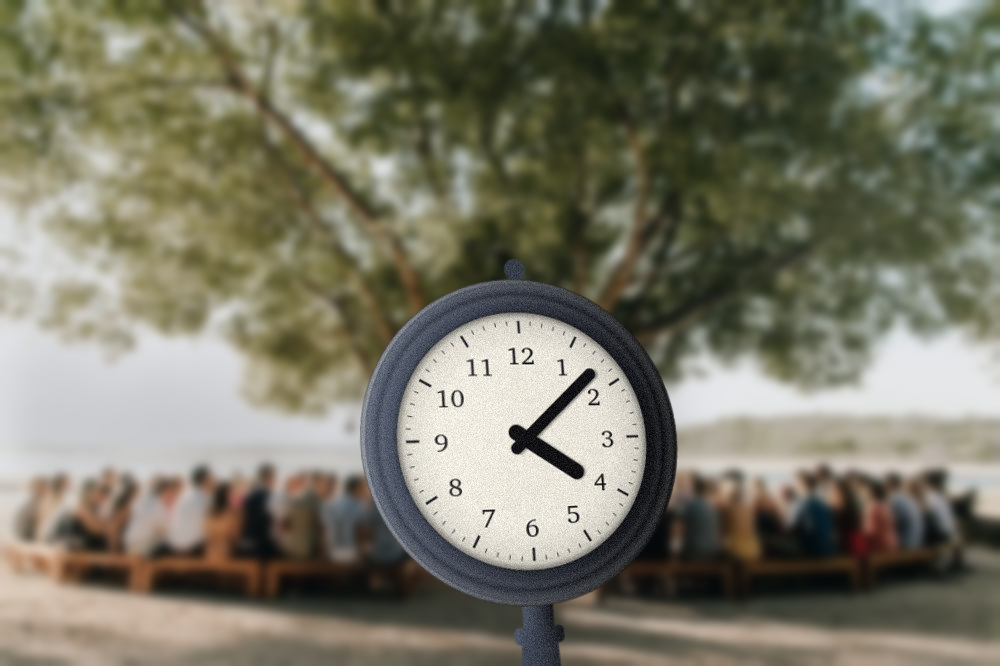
4h08
